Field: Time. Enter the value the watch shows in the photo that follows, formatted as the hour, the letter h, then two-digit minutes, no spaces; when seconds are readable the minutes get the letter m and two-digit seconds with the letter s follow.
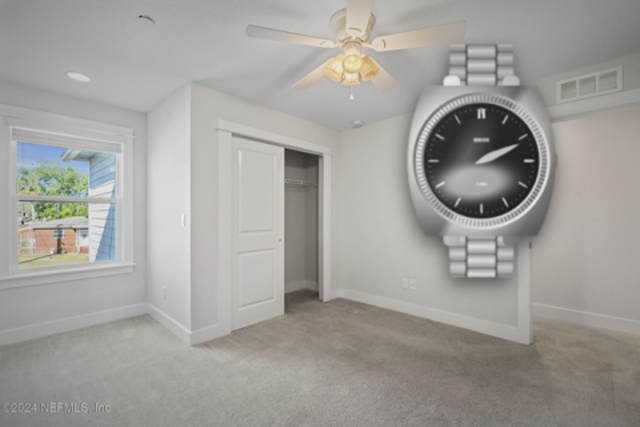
2h11
